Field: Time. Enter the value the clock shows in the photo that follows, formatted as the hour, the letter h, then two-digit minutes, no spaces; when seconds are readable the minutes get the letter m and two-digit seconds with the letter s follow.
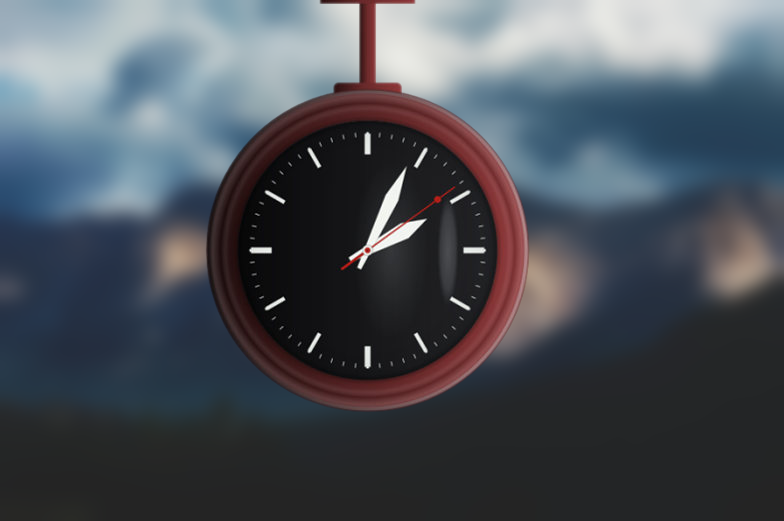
2h04m09s
